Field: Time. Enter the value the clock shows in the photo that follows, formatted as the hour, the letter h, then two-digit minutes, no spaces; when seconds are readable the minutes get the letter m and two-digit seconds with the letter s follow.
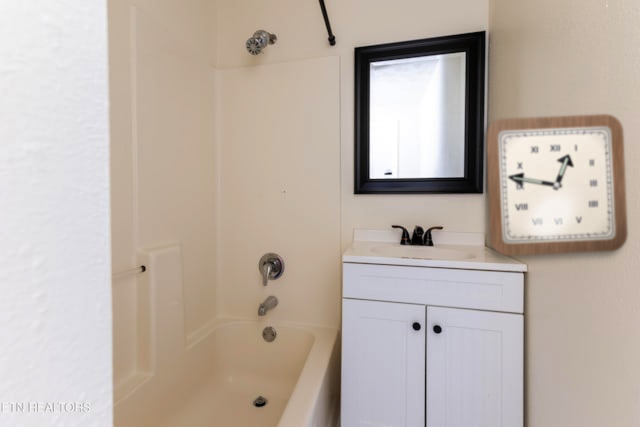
12h47
